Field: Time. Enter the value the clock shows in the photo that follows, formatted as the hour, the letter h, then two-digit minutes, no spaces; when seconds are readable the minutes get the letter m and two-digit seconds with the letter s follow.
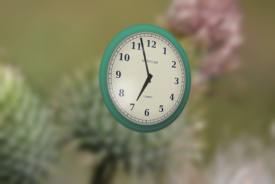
6h57
